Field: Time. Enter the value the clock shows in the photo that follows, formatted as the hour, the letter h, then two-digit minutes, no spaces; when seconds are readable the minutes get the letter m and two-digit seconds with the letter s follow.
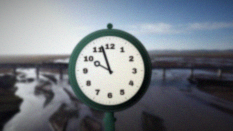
9h57
